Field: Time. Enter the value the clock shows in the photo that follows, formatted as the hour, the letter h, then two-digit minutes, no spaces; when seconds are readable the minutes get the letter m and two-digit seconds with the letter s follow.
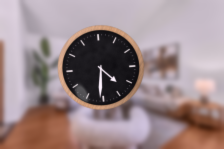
4h31
